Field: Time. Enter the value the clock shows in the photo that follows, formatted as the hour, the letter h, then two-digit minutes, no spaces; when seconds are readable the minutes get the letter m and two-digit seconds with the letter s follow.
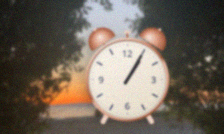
1h05
